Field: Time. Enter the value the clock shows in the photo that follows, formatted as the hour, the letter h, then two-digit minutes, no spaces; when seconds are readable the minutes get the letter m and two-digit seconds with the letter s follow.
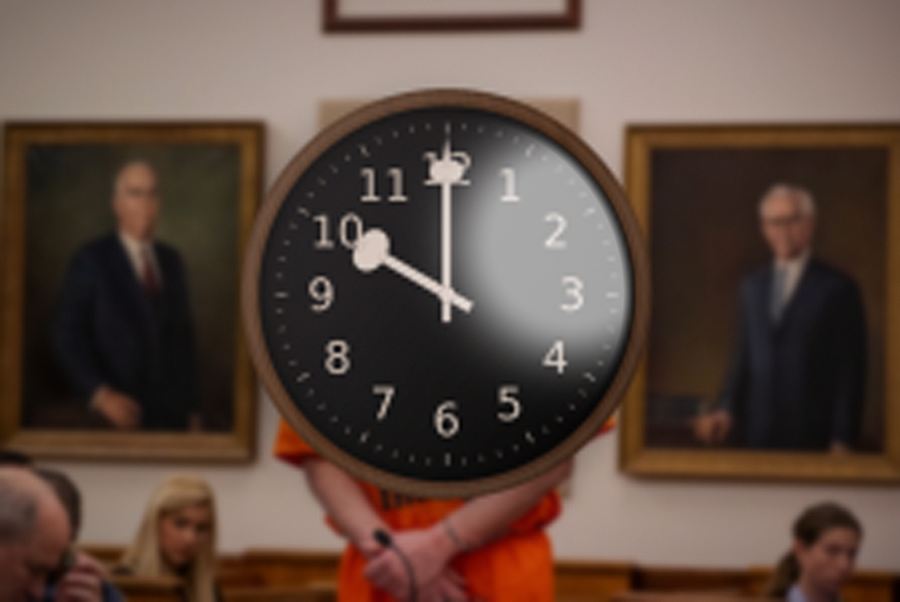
10h00
